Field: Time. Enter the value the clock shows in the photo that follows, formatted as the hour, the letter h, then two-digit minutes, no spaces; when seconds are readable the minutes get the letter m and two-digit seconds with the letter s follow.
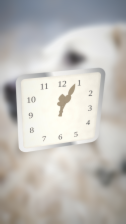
12h04
